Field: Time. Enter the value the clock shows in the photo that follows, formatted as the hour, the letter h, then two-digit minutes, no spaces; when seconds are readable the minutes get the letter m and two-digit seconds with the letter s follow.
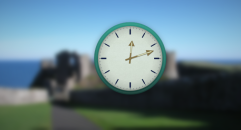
12h12
